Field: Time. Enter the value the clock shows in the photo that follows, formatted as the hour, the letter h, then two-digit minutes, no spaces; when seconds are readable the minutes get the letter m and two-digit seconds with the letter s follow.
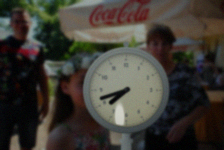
7h42
